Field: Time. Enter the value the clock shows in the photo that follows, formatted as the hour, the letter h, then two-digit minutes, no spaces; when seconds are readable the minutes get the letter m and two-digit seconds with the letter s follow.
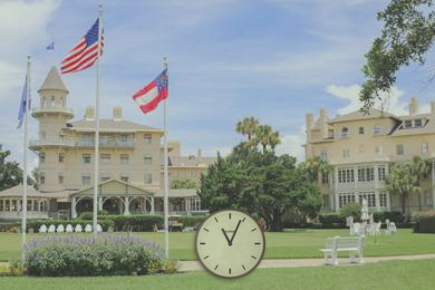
11h04
